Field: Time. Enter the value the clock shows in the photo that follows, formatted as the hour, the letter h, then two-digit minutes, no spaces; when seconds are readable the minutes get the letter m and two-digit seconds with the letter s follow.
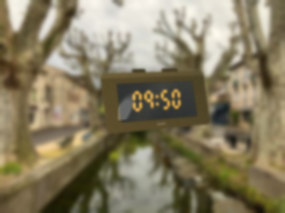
9h50
